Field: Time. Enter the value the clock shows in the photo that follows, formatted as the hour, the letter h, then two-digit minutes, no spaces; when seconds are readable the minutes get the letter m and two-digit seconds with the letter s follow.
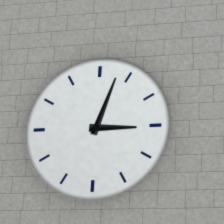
3h03
